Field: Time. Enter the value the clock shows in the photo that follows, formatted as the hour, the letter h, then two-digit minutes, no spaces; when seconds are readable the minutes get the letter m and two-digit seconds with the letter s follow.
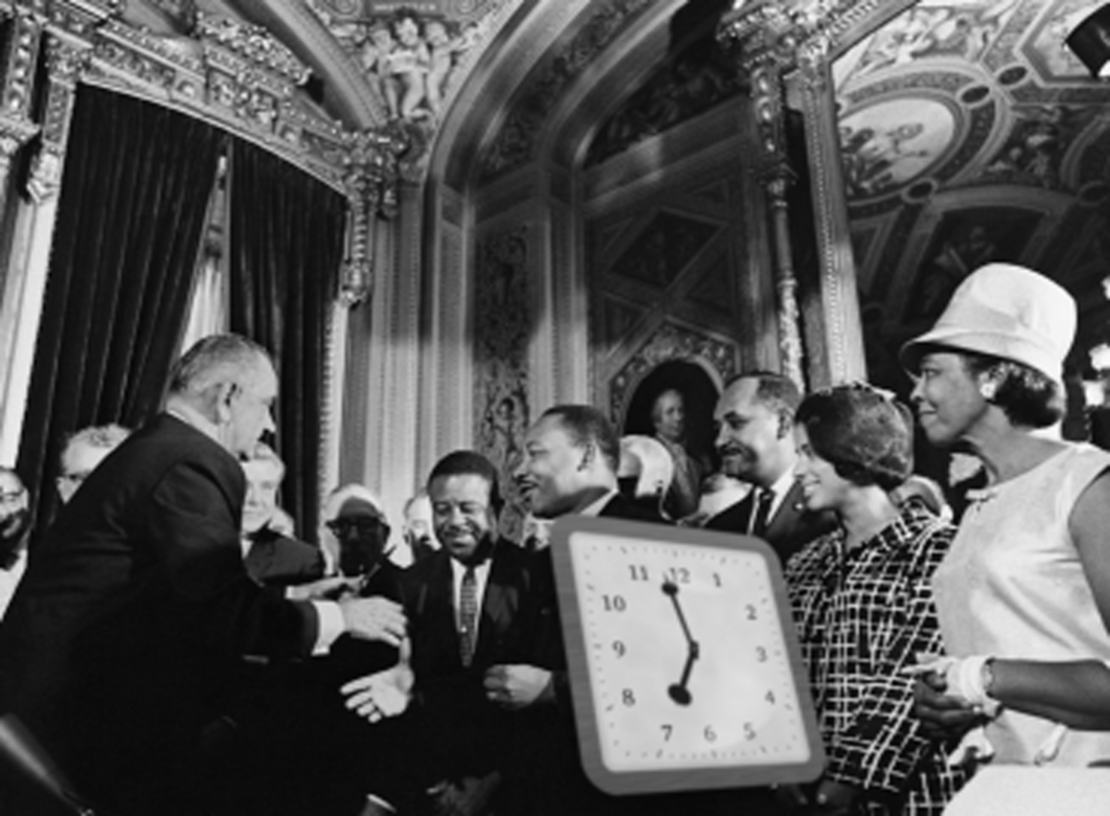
6h58
